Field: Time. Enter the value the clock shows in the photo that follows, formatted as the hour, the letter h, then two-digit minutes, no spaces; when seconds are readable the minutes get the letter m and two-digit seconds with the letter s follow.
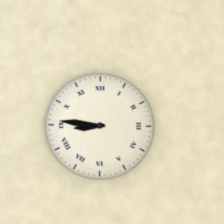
8h46
